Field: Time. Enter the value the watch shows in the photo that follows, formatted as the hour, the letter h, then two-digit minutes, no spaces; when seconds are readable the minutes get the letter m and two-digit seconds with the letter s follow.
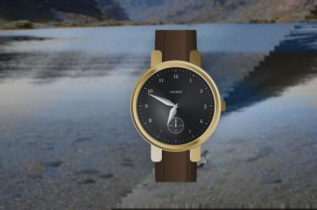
6h49
